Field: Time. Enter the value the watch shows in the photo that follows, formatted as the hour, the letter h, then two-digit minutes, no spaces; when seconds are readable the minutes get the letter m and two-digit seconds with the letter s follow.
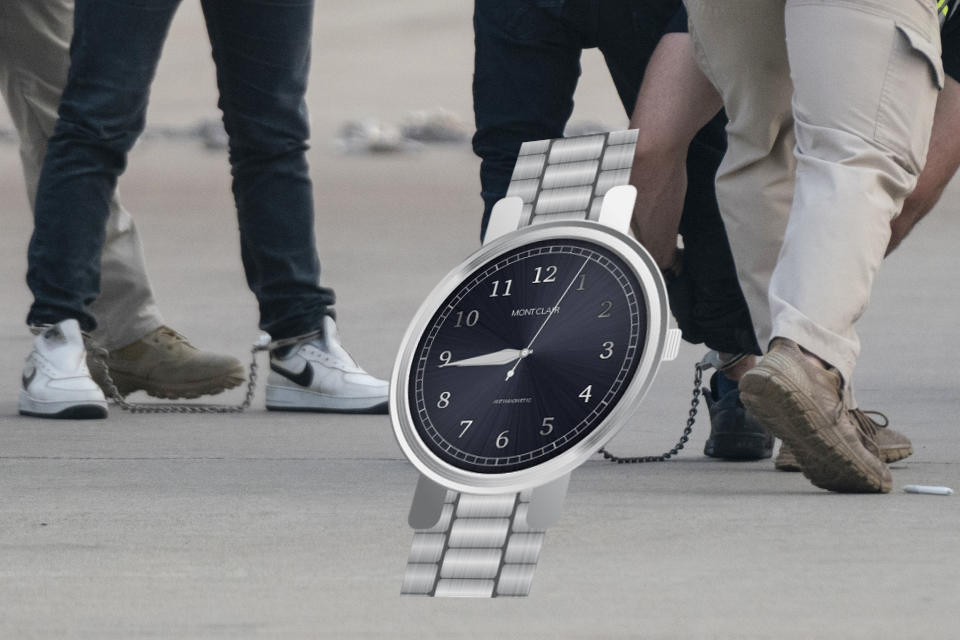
8h44m04s
